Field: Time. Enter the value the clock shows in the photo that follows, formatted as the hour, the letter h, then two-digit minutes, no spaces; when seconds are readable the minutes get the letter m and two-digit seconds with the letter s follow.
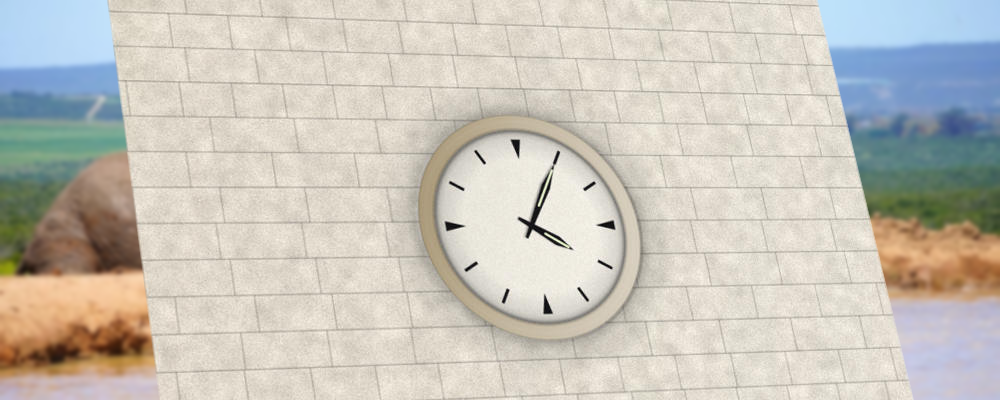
4h05
